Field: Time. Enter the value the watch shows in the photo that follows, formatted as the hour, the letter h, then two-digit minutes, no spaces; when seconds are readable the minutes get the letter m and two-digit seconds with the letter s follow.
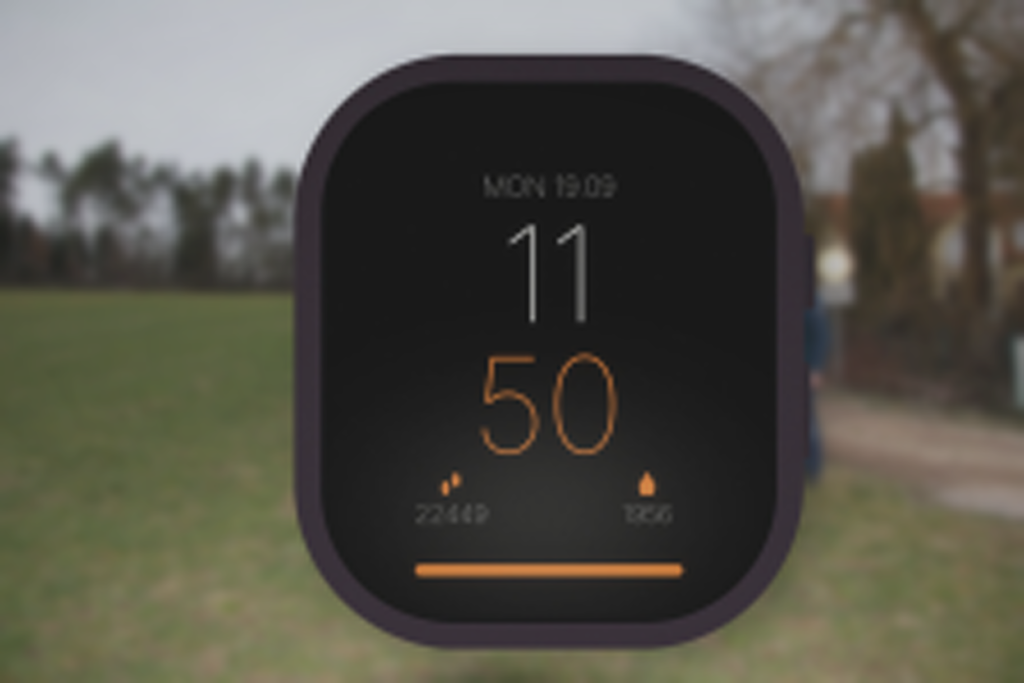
11h50
